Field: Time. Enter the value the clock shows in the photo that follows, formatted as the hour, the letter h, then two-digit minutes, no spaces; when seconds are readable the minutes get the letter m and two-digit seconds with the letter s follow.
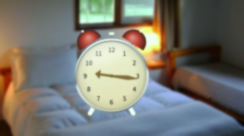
9h16
